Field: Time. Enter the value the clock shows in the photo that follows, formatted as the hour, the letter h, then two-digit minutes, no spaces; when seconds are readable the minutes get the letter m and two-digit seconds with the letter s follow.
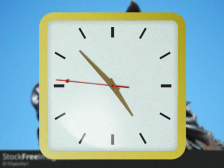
4h52m46s
